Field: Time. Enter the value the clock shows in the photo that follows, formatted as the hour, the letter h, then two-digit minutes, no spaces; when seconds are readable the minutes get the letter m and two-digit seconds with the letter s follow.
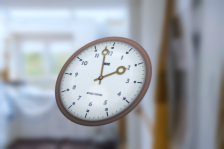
1h58
